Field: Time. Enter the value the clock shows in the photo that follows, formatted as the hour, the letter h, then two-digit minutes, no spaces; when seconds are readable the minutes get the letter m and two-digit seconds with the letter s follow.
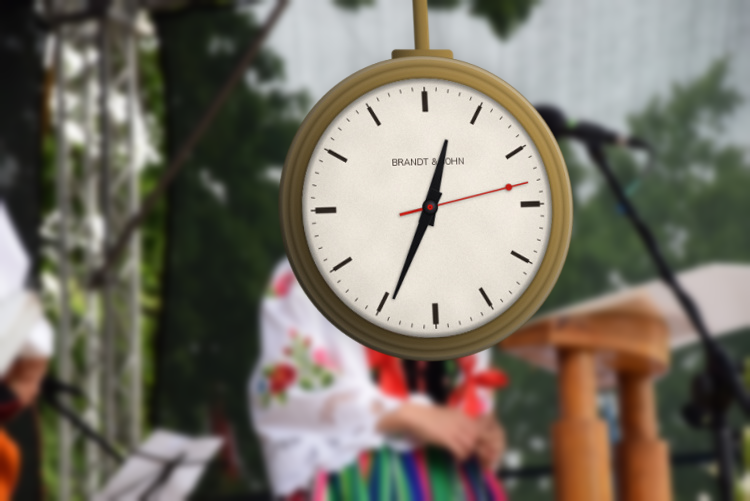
12h34m13s
